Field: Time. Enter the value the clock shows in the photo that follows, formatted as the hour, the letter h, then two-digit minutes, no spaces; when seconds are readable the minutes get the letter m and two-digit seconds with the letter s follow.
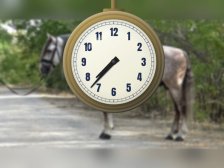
7h37
